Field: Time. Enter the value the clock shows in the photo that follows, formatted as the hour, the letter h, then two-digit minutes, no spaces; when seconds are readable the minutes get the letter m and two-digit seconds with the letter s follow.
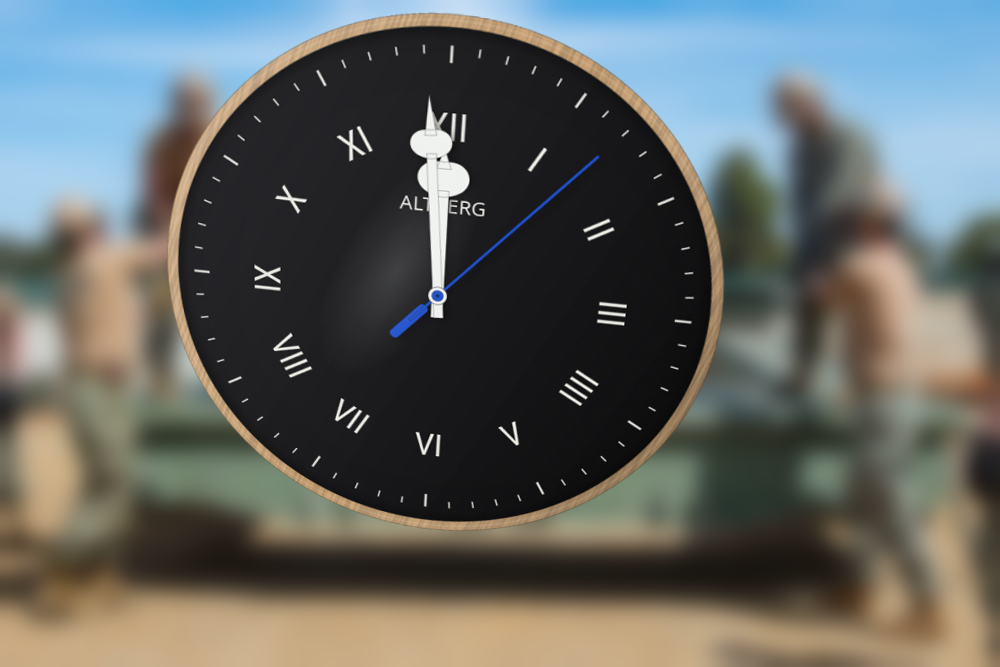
11h59m07s
